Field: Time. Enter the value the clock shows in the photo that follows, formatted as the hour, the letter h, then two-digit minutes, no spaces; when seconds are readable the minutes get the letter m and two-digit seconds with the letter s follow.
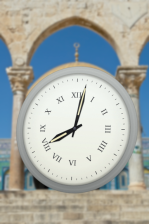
8h02
